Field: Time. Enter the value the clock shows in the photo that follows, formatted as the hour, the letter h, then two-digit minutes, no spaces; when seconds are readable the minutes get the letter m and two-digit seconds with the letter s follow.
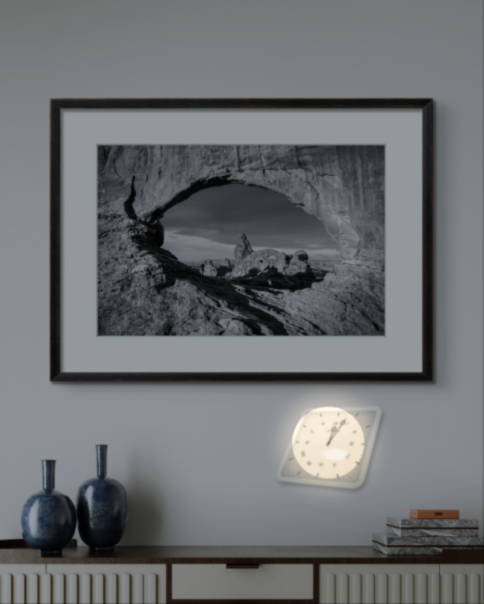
12h03
